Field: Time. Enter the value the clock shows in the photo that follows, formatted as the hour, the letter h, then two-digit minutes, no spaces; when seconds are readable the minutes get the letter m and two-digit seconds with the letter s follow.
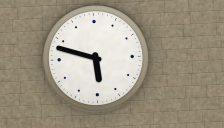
5h48
